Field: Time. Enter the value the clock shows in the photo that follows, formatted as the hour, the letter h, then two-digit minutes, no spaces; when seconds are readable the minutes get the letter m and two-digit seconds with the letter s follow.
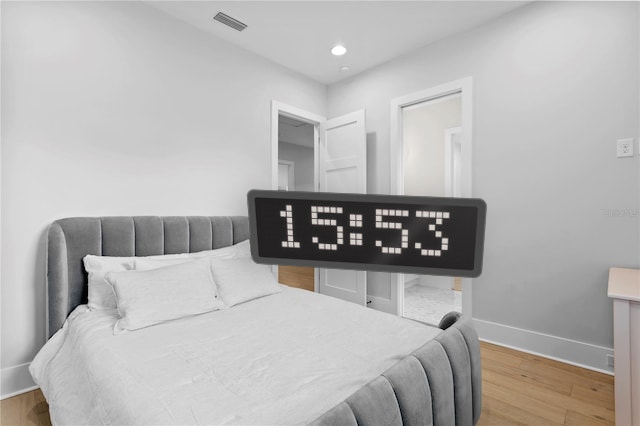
15h53
